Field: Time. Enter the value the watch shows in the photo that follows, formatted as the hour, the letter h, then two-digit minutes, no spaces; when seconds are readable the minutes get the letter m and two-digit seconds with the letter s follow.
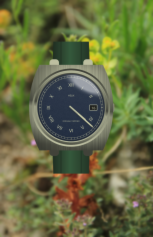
4h22
